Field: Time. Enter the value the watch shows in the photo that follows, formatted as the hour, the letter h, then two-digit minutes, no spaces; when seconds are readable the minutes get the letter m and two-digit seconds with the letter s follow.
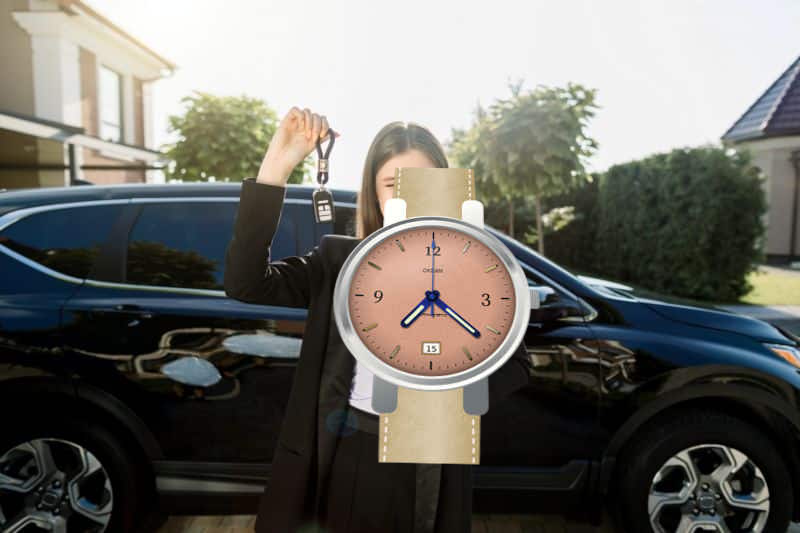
7h22m00s
